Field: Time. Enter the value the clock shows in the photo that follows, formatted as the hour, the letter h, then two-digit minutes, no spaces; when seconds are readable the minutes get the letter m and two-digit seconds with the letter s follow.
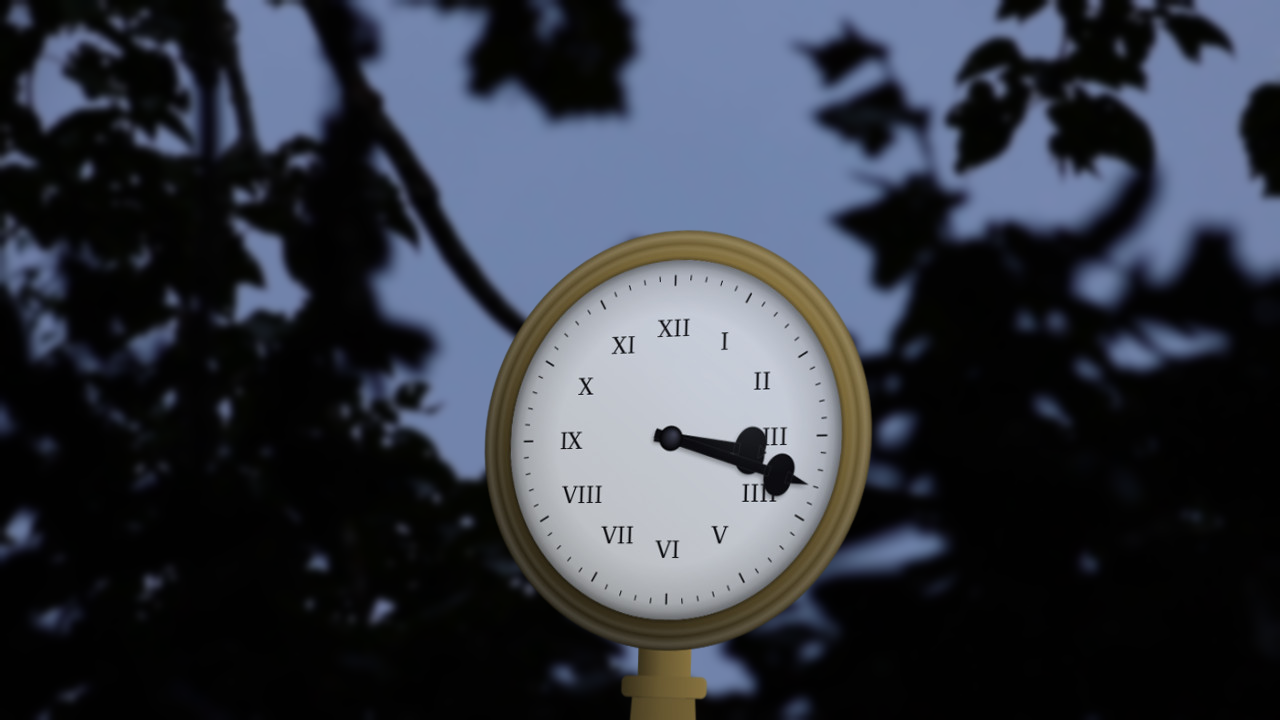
3h18
